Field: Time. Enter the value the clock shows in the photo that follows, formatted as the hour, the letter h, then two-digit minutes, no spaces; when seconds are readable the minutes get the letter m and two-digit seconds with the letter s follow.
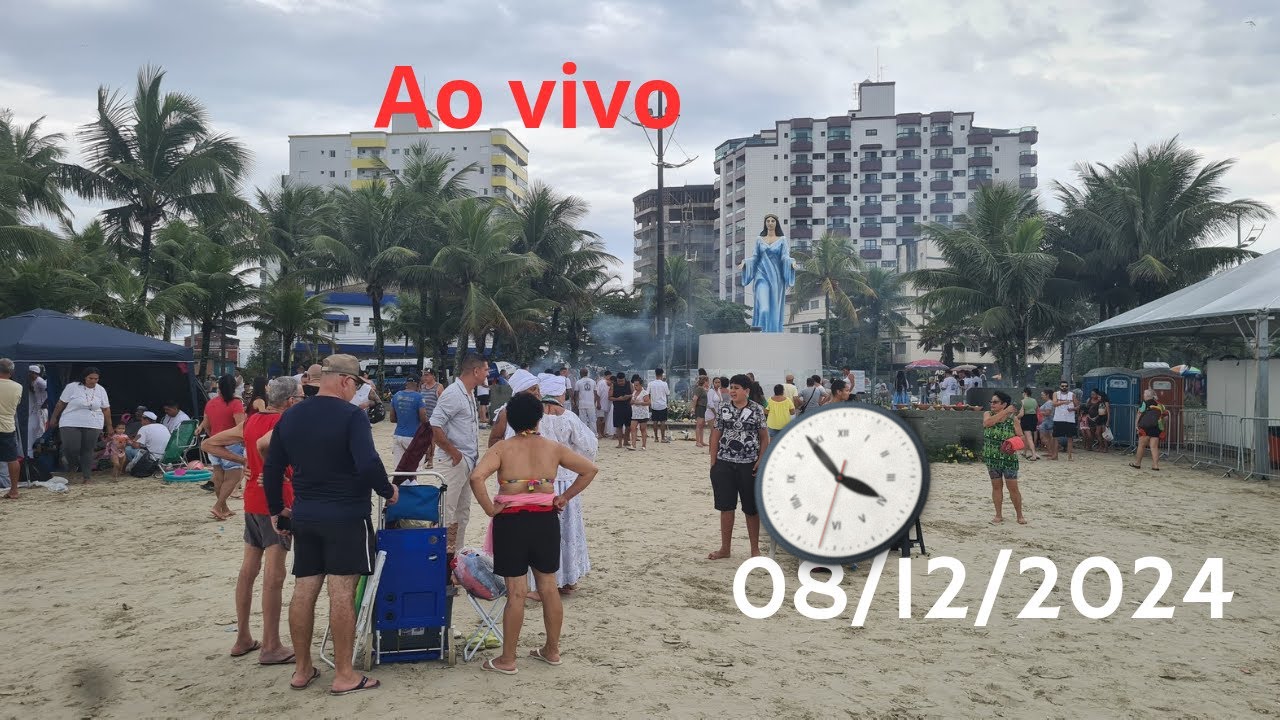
3h53m32s
